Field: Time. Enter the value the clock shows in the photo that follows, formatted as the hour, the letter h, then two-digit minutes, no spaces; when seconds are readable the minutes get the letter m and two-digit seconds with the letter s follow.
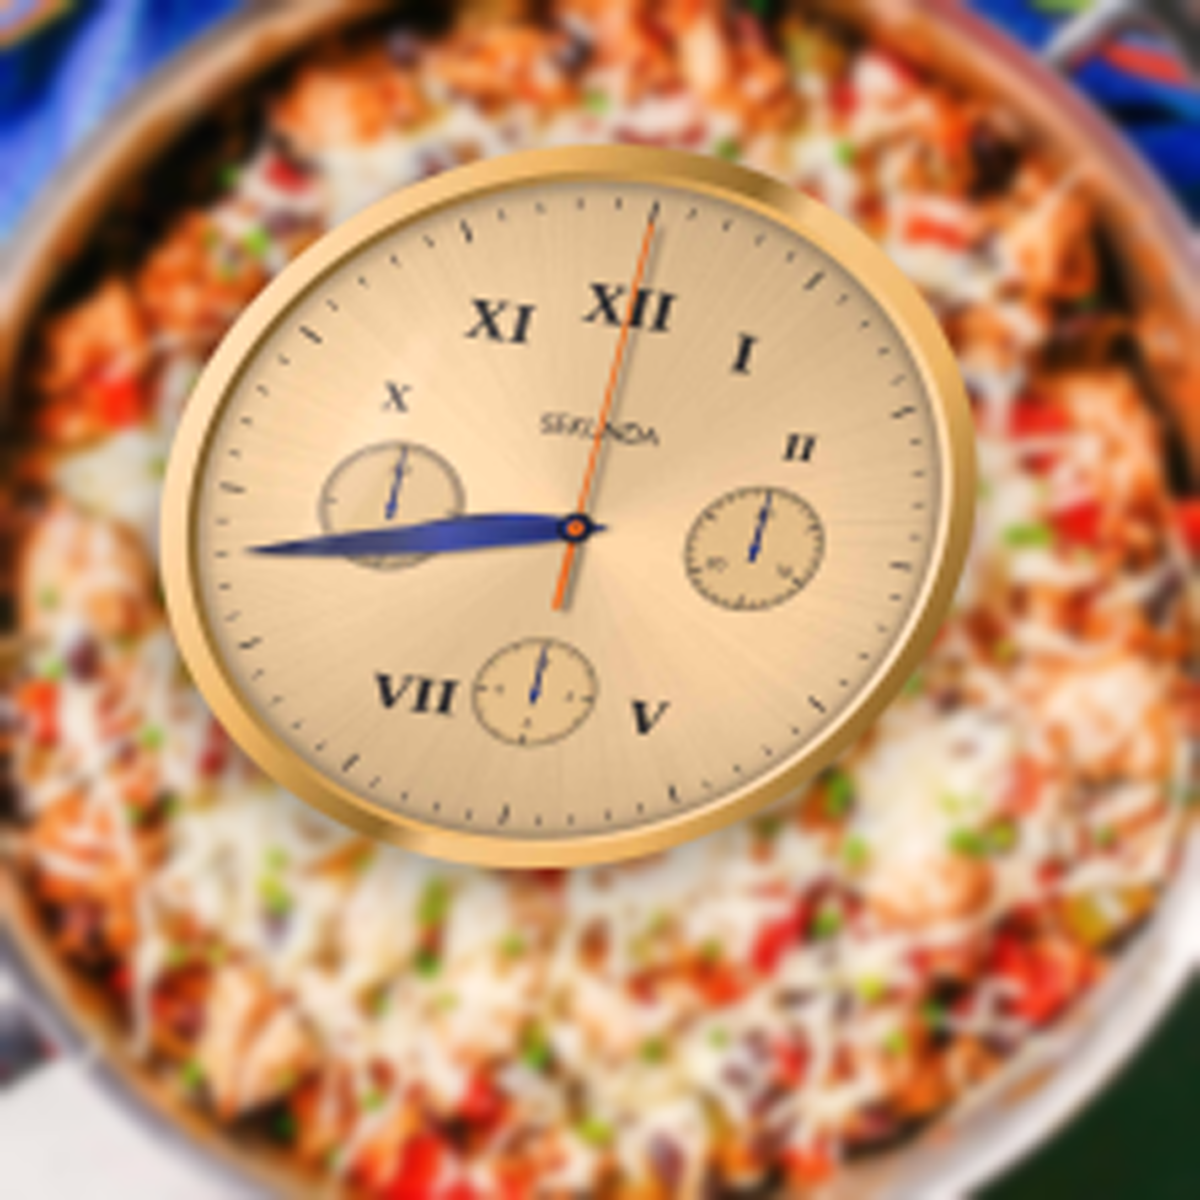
8h43
